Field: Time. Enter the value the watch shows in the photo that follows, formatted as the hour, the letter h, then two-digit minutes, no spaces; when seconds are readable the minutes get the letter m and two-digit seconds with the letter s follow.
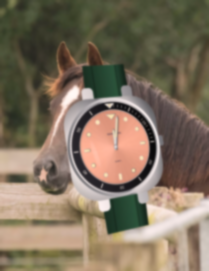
12h02
